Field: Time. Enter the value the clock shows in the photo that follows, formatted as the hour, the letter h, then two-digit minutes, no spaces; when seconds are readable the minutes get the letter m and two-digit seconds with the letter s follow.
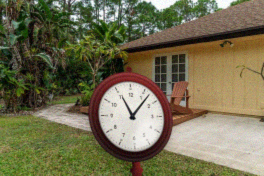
11h07
